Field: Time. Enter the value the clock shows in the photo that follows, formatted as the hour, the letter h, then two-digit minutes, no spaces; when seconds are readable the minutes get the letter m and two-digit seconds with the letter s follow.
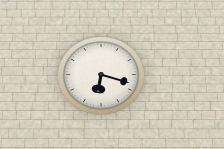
6h18
